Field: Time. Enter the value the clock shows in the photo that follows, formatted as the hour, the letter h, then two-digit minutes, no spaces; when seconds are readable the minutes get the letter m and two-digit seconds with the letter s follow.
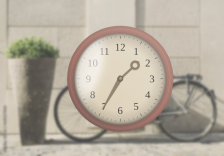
1h35
